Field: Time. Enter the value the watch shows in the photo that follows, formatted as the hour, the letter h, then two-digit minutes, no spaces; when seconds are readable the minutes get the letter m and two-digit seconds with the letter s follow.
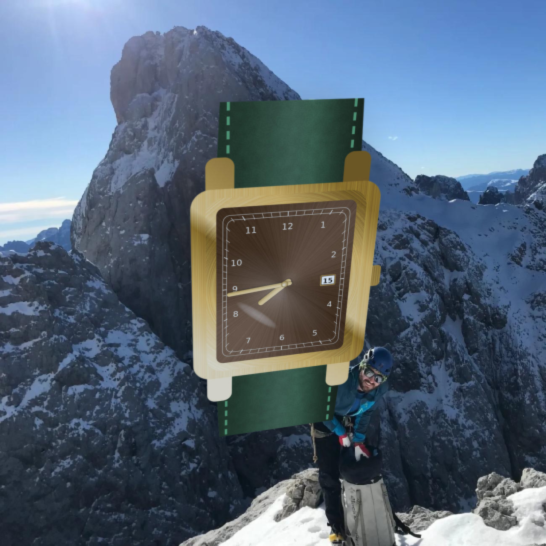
7h44
